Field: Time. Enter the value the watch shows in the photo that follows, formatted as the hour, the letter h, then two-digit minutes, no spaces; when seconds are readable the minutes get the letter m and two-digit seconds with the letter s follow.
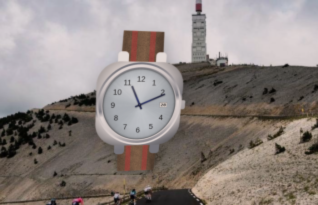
11h11
